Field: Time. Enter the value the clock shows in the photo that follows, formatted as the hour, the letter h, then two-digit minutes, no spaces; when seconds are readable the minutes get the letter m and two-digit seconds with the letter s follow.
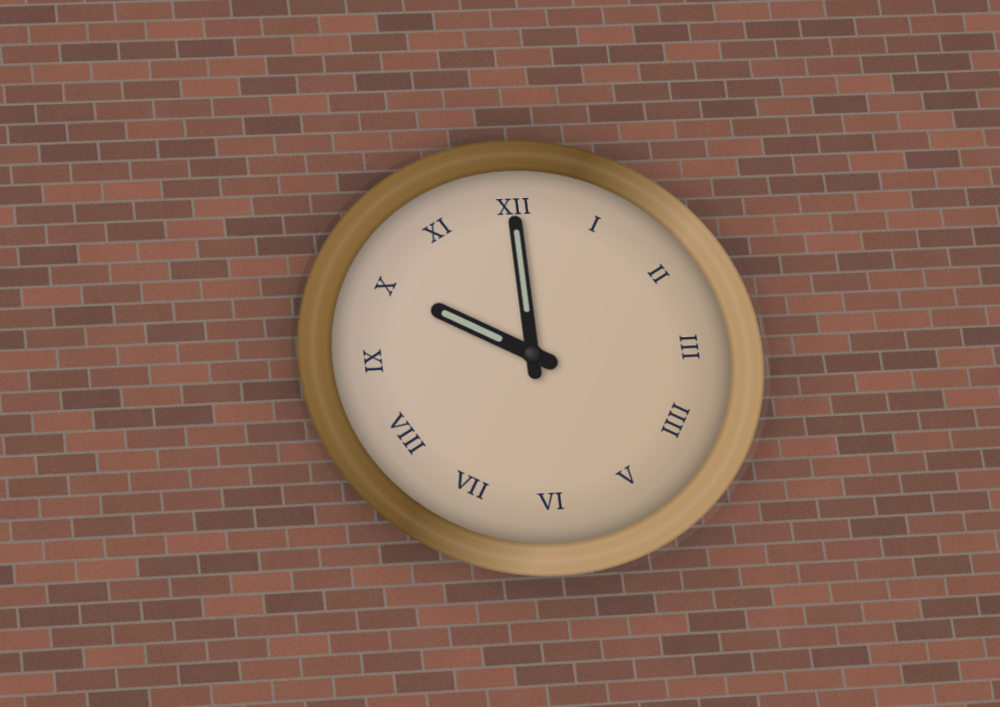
10h00
